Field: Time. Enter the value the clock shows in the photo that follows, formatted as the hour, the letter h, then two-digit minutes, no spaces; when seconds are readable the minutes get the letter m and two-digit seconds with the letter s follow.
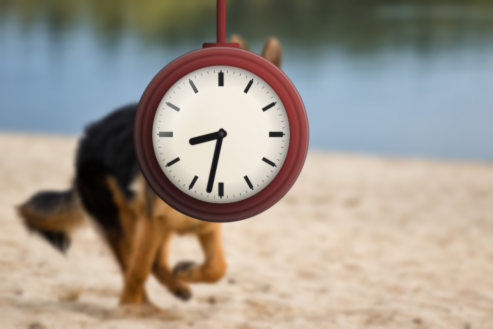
8h32
